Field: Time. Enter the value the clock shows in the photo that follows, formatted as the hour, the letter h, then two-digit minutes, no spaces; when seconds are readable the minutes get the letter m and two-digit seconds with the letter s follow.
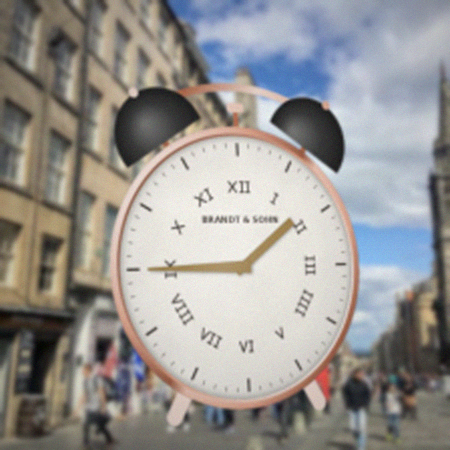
1h45
